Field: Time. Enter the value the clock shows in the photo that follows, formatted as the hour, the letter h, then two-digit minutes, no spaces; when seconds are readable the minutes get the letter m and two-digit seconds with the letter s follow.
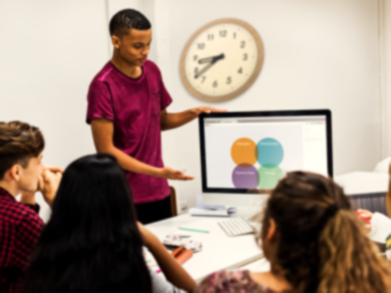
8h38
